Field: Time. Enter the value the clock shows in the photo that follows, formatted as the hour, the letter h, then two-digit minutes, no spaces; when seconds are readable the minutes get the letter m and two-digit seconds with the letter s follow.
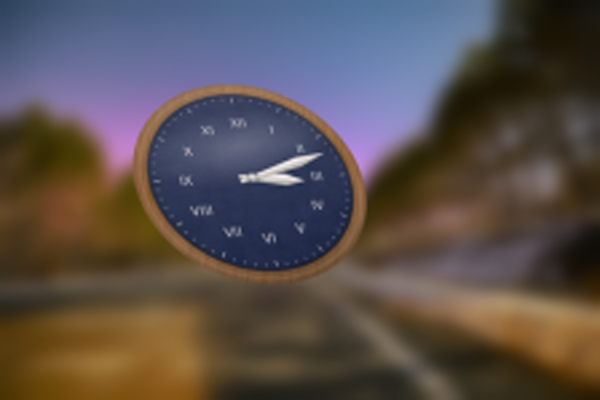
3h12
